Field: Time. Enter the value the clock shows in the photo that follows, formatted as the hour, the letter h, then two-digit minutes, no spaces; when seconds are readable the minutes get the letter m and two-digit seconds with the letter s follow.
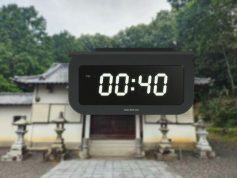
0h40
